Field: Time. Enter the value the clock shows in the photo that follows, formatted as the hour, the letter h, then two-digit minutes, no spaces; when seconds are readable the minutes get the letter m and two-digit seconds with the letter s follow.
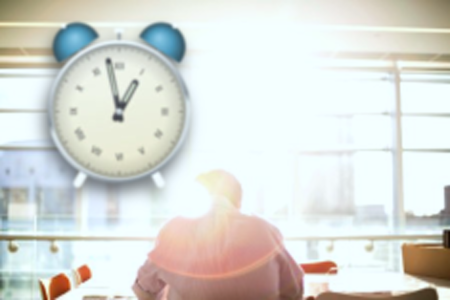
12h58
